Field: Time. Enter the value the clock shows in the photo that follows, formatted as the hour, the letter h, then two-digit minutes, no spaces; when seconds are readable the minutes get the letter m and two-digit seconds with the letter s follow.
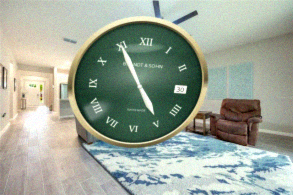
4h55
